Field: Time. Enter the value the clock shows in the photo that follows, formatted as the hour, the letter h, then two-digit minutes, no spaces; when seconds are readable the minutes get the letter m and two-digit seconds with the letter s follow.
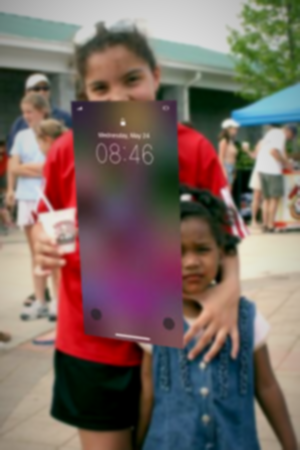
8h46
